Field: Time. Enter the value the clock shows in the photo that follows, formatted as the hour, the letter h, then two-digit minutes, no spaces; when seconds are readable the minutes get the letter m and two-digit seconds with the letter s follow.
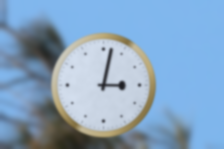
3h02
